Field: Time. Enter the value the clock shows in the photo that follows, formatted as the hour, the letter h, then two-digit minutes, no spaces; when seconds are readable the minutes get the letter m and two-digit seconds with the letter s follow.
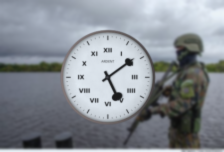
5h09
